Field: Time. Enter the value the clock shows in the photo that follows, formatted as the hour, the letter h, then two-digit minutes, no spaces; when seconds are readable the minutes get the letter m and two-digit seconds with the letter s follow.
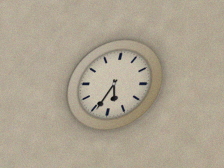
5h34
